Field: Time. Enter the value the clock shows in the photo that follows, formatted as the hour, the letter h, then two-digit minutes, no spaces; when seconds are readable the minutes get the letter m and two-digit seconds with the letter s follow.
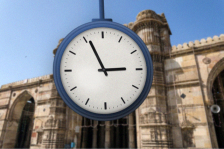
2h56
